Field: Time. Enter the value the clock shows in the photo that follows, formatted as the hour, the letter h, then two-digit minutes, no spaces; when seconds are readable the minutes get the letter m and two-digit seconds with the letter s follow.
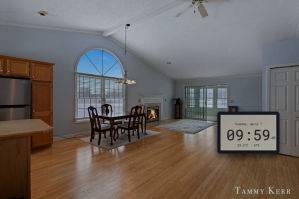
9h59
